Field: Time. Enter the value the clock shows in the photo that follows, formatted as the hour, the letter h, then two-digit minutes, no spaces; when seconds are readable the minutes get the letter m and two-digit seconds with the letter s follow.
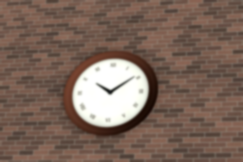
10h09
